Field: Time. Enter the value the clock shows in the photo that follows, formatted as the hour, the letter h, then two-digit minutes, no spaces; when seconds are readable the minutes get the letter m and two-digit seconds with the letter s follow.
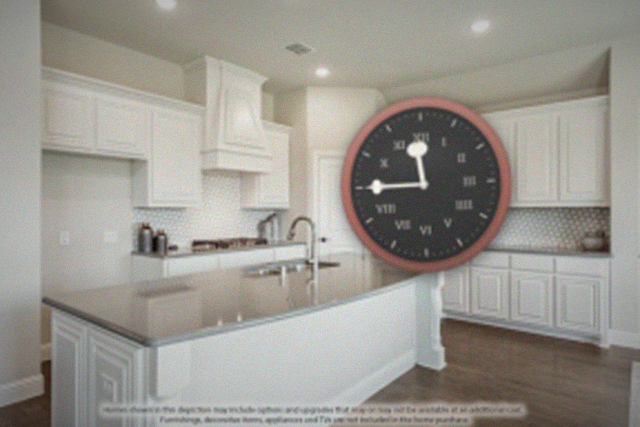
11h45
